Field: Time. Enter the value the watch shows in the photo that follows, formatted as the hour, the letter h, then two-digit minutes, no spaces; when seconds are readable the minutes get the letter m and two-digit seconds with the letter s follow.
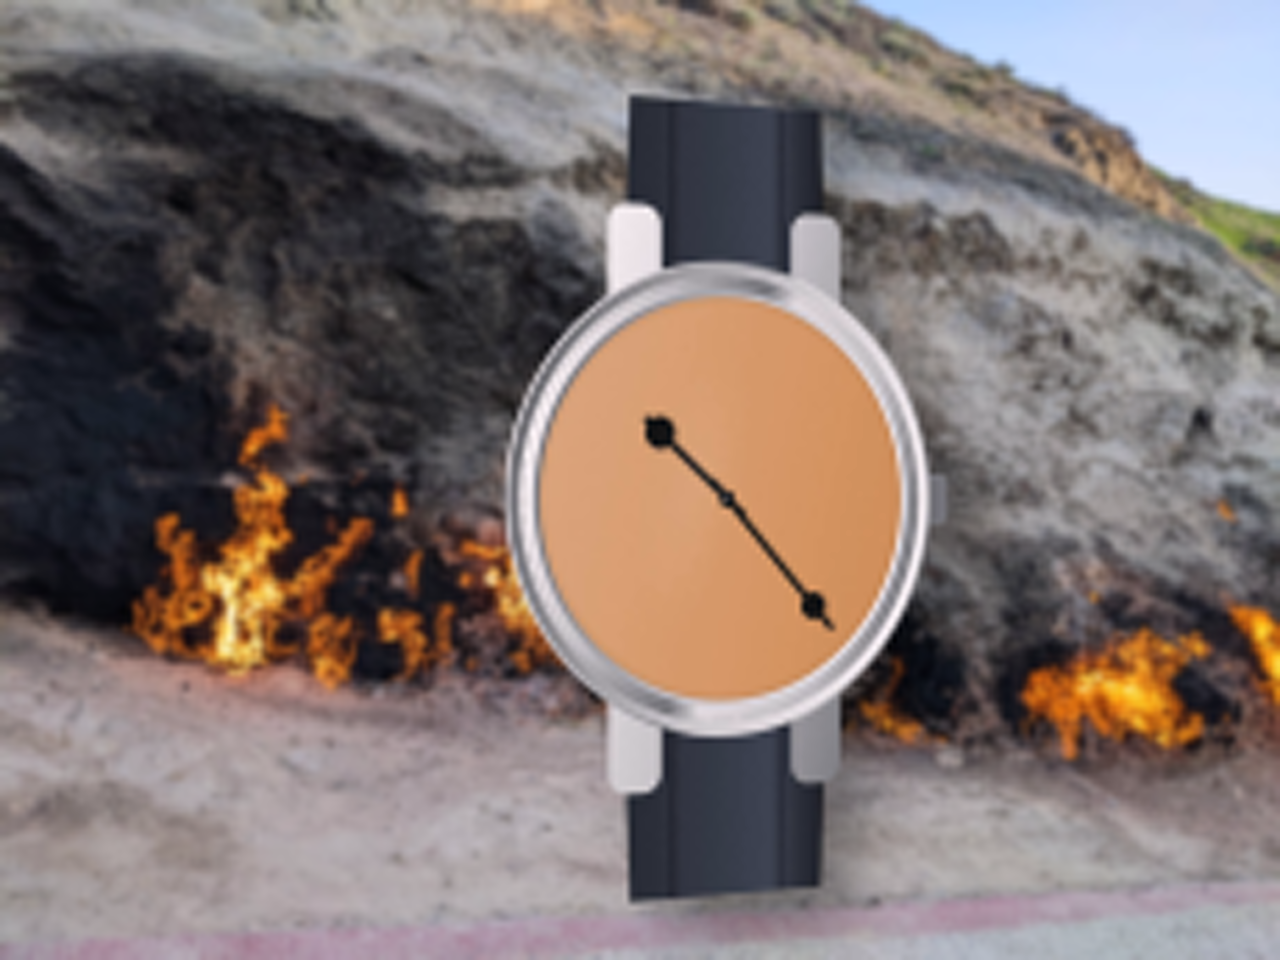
10h23
